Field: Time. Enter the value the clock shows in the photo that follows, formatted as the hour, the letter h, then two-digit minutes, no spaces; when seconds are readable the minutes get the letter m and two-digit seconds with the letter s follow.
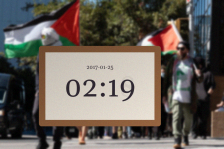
2h19
